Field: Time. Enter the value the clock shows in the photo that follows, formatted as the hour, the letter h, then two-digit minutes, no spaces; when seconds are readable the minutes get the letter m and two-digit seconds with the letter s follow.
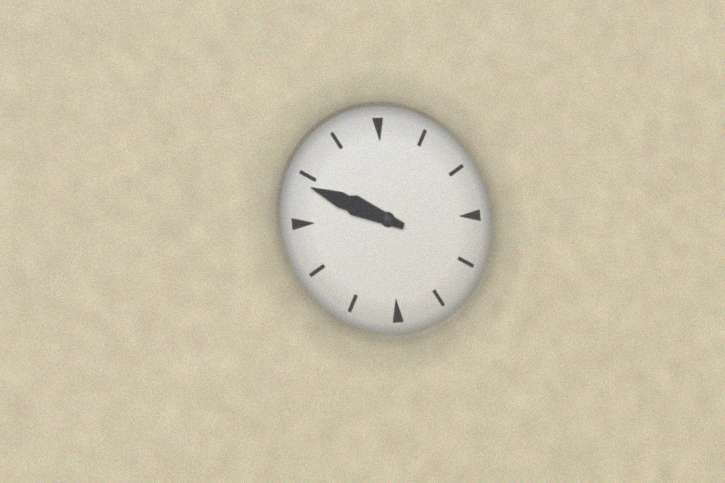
9h49
